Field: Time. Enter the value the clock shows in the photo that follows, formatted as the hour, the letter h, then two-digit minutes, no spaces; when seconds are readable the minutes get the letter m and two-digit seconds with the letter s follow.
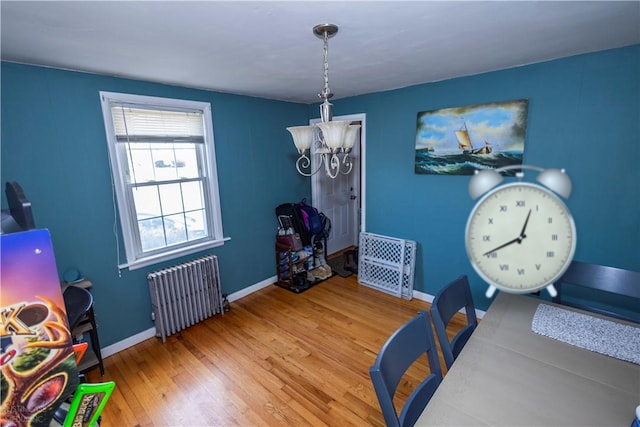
12h41
